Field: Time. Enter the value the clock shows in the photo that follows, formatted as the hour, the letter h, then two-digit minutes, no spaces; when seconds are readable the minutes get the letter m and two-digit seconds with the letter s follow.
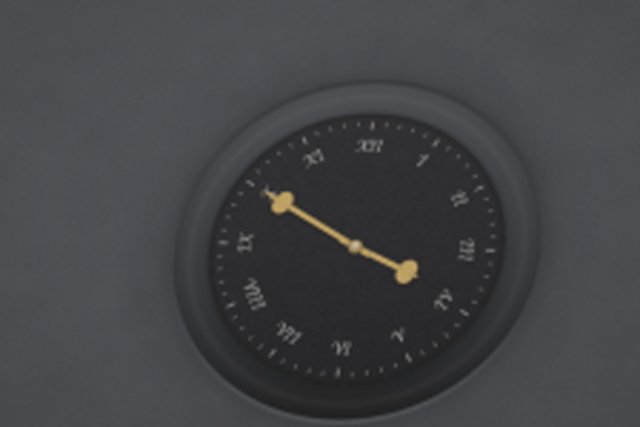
3h50
